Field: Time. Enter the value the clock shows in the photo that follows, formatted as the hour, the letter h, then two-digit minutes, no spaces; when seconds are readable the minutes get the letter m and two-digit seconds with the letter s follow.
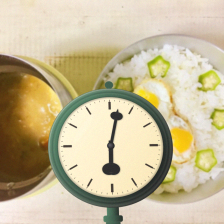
6h02
